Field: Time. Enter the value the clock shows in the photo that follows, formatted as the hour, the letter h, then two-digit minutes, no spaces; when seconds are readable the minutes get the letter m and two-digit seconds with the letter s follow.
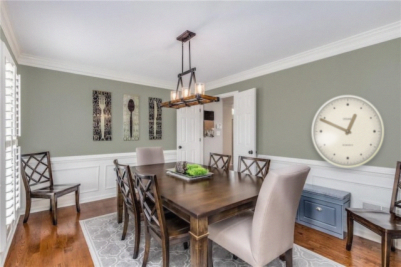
12h49
